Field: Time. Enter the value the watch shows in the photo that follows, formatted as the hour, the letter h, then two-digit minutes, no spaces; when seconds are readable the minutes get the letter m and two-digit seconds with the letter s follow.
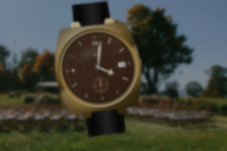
4h02
